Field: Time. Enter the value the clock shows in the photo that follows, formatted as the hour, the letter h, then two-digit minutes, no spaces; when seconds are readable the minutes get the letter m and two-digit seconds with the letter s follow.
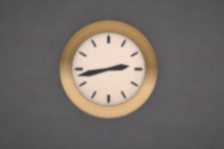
2h43
